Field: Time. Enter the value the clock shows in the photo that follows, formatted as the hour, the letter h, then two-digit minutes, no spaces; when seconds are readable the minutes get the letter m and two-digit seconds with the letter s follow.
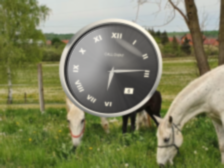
6h14
